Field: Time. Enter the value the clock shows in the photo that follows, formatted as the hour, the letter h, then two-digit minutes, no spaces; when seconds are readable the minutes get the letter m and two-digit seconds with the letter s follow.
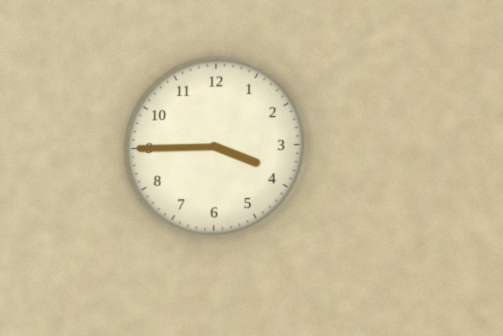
3h45
